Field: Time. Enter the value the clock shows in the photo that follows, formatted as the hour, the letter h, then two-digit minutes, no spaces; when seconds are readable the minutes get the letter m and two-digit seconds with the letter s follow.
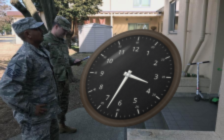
3h33
